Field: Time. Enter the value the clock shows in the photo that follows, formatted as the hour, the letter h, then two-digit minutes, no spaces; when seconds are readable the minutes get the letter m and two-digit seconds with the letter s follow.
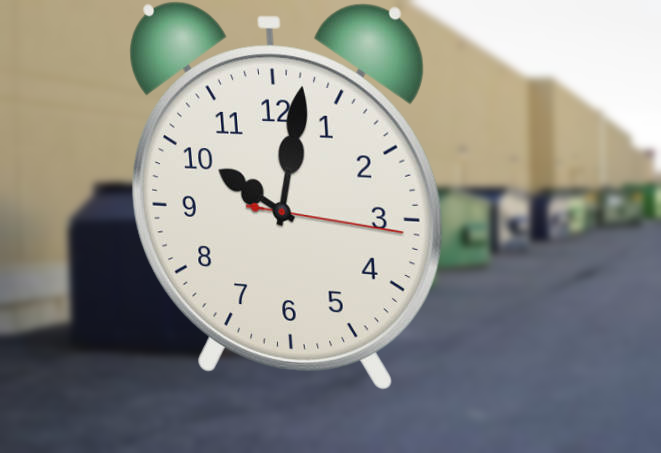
10h02m16s
